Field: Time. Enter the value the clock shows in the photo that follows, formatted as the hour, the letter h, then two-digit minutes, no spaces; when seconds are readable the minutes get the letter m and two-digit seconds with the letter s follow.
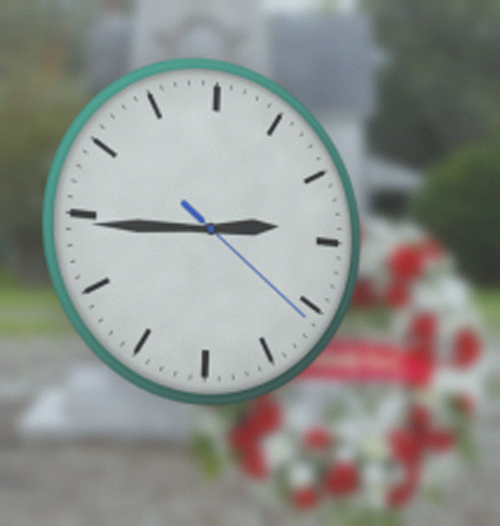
2h44m21s
